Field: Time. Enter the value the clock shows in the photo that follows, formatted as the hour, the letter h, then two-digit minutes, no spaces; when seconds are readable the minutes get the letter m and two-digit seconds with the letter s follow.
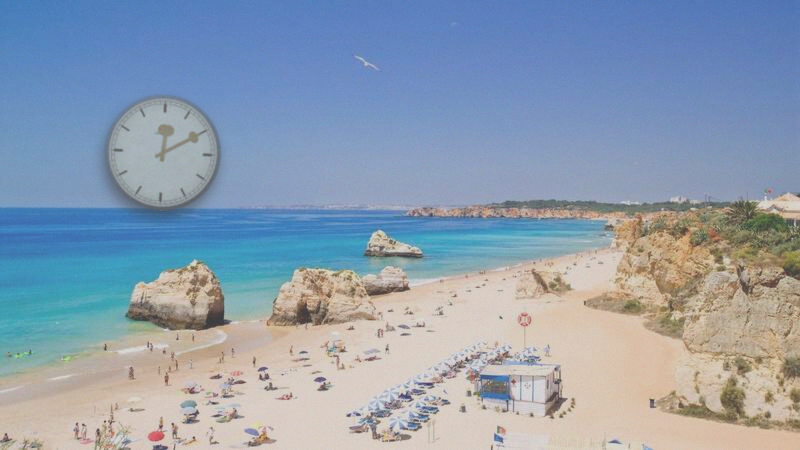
12h10
